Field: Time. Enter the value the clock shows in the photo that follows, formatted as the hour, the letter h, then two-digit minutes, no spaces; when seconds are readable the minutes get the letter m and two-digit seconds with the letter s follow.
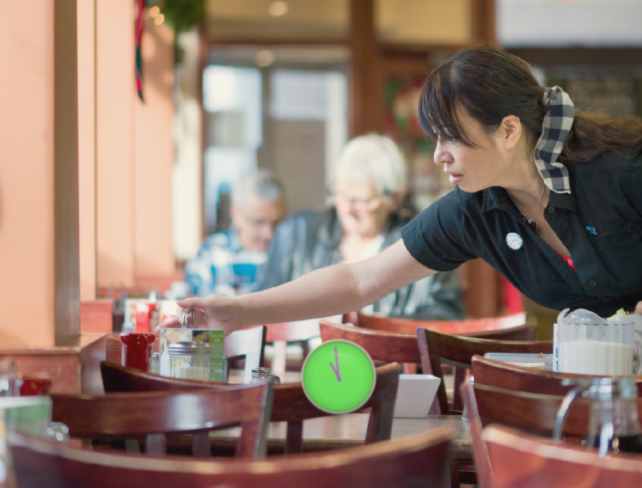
10h59
